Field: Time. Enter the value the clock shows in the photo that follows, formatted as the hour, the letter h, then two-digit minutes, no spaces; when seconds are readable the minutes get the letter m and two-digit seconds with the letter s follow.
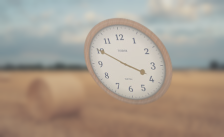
3h50
